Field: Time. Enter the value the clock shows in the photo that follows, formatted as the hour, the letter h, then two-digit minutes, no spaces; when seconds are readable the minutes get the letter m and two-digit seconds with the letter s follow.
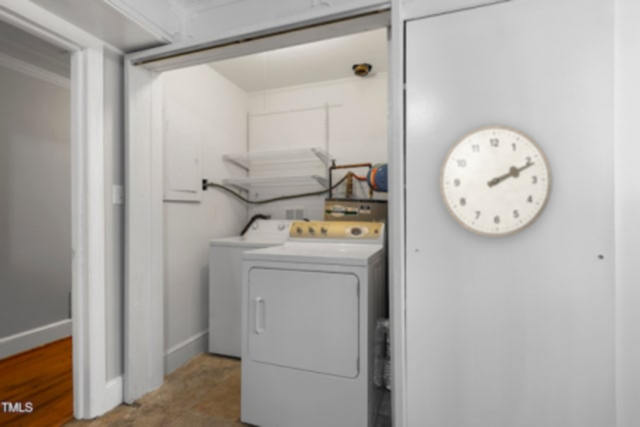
2h11
